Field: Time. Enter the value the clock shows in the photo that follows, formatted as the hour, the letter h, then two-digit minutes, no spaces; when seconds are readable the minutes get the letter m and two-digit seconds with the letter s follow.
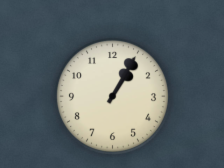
1h05
